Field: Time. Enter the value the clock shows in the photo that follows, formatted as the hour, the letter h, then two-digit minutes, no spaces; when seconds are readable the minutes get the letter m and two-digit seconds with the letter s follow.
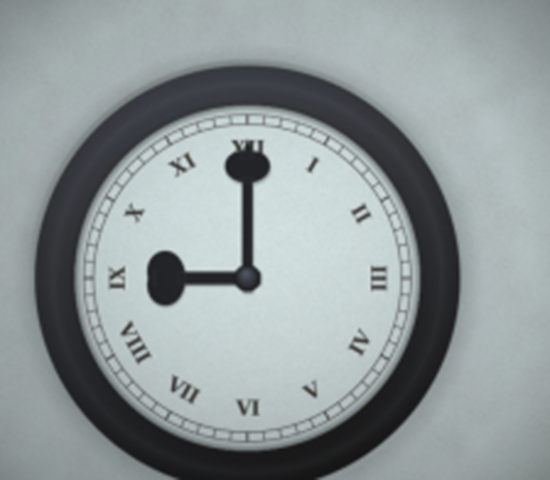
9h00
